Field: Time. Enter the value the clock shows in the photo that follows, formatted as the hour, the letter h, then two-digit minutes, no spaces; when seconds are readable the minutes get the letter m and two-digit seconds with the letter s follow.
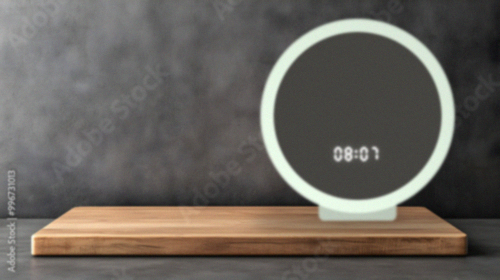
8h07
